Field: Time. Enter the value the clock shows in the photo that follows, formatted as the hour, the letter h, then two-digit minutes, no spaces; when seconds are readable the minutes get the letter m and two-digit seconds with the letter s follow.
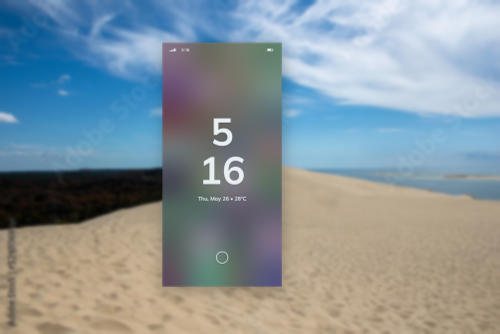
5h16
